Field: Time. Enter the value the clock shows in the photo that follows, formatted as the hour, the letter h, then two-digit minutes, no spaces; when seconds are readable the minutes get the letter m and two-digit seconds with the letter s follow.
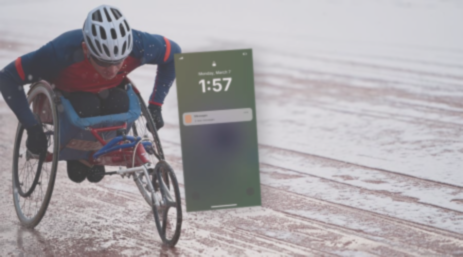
1h57
